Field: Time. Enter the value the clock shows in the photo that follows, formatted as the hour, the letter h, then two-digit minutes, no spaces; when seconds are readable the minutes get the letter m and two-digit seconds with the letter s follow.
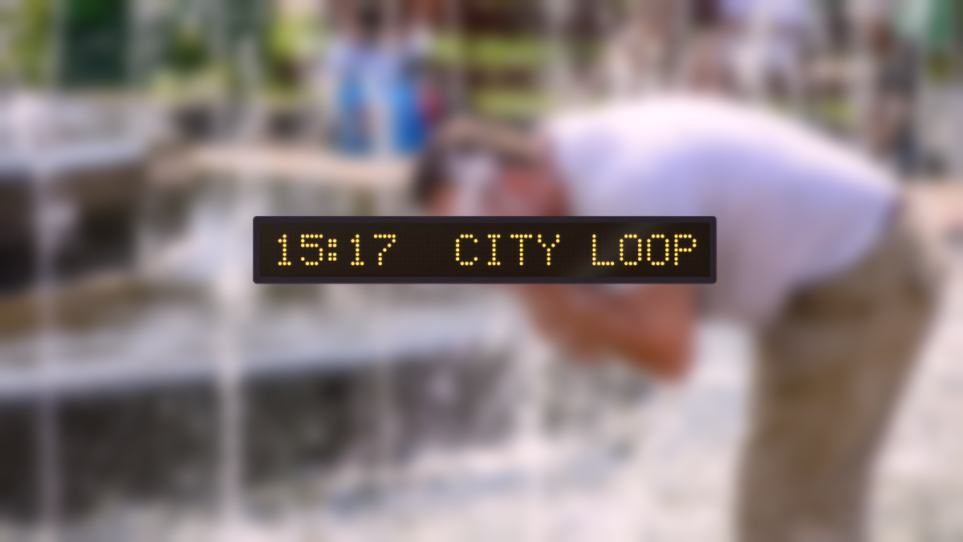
15h17
